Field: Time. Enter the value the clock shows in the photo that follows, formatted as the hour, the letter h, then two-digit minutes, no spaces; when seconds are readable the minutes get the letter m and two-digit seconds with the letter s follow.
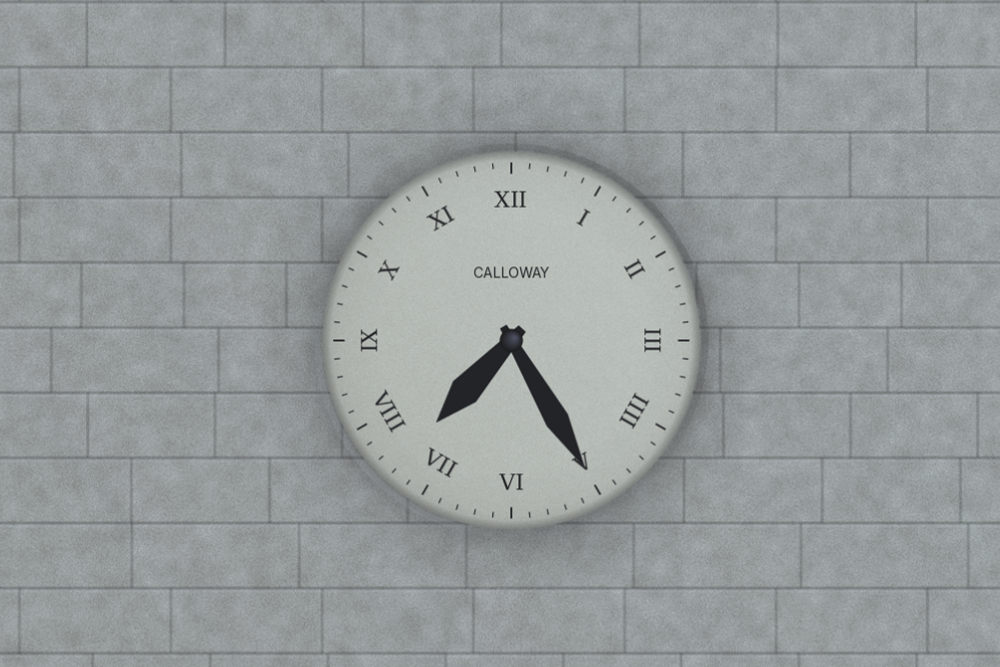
7h25
